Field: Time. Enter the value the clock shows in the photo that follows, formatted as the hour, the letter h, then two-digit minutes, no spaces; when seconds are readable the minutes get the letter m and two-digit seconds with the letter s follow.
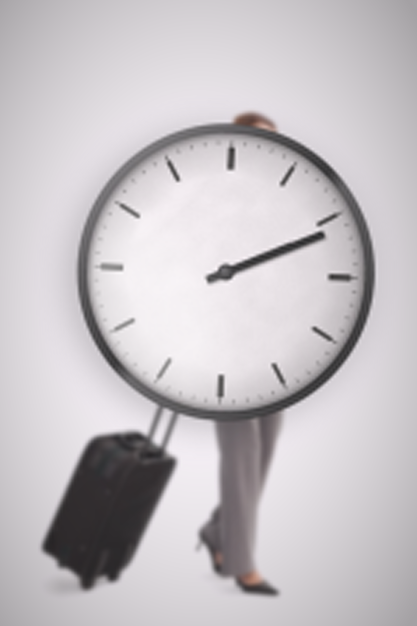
2h11
